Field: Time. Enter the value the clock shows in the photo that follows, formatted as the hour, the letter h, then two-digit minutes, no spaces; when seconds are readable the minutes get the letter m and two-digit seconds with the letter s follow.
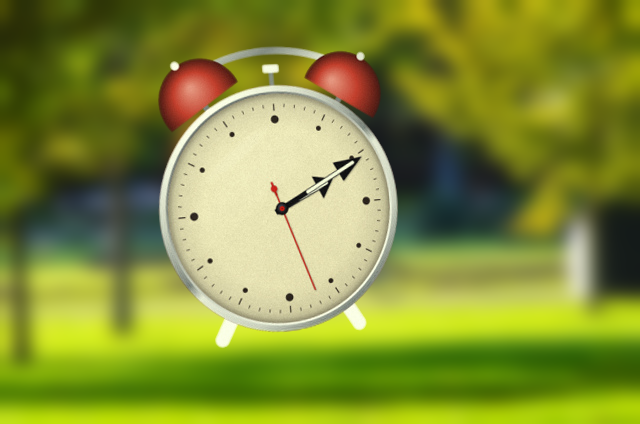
2h10m27s
